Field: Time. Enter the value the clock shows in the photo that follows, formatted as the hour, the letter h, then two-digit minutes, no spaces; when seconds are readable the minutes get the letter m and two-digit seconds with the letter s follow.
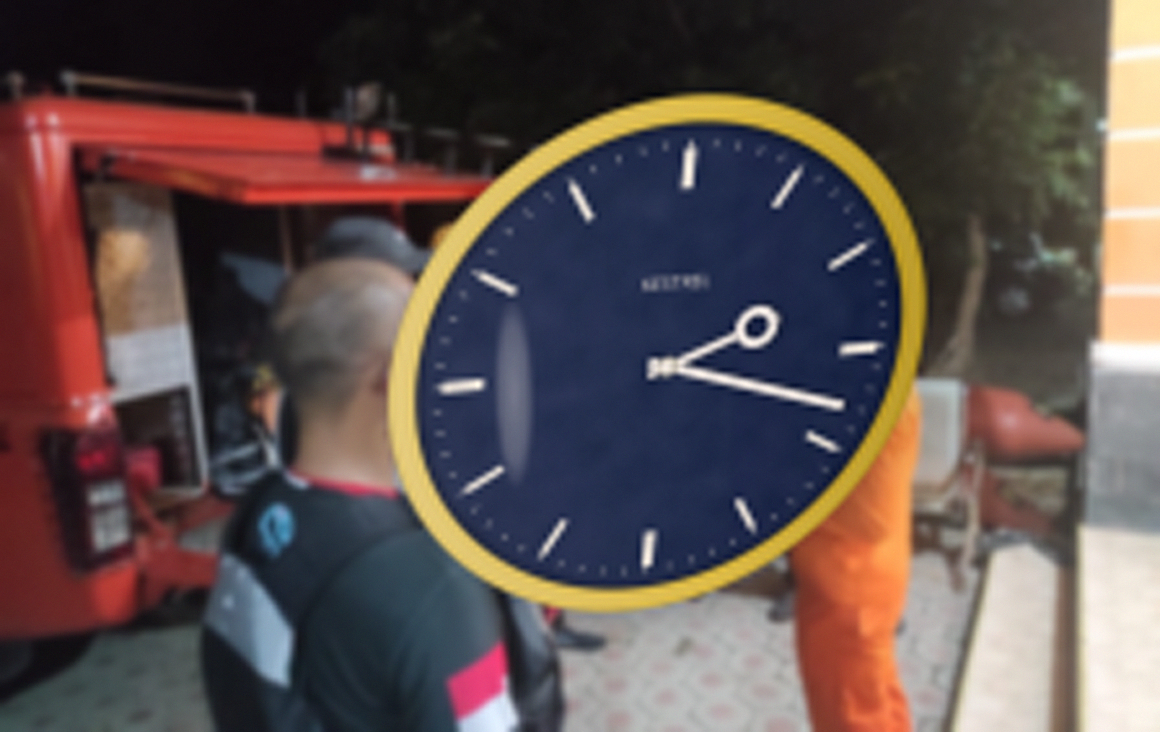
2h18
